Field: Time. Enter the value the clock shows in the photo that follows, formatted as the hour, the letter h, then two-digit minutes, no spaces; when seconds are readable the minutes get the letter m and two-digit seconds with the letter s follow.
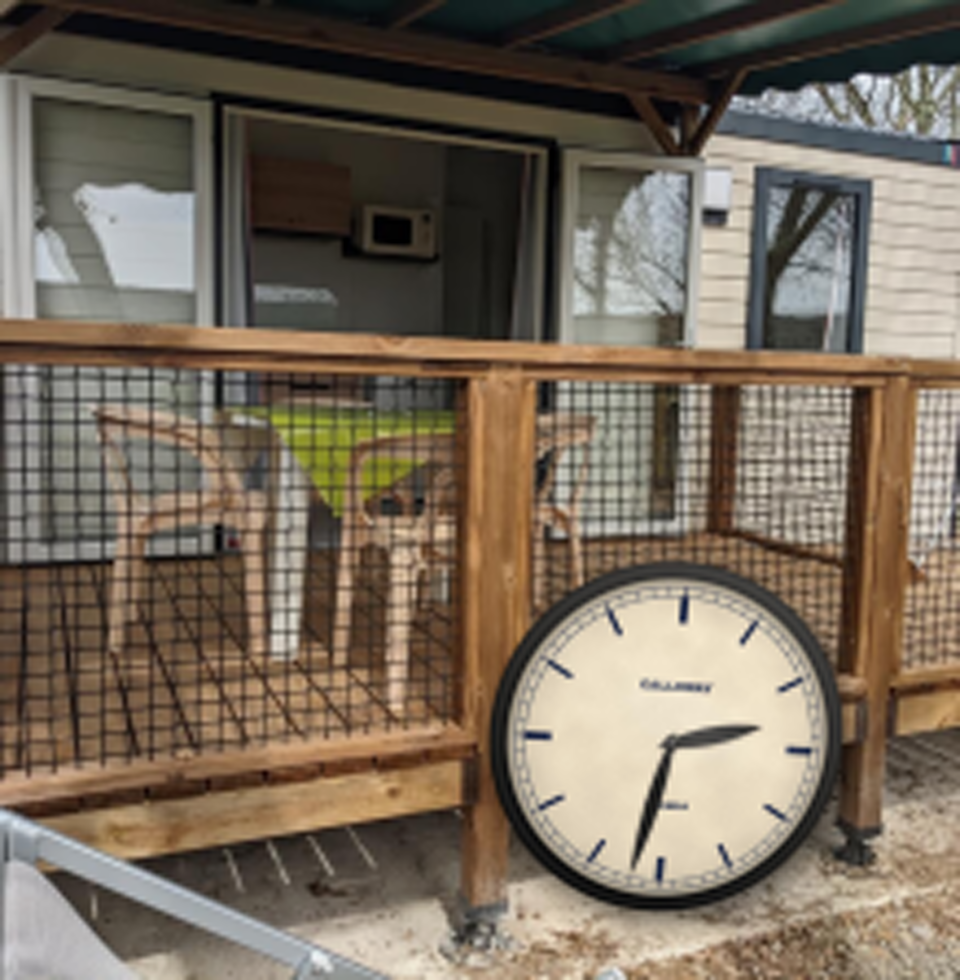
2h32
